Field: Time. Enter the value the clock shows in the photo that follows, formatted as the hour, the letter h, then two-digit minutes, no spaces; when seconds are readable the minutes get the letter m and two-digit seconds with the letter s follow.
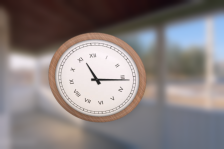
11h16
